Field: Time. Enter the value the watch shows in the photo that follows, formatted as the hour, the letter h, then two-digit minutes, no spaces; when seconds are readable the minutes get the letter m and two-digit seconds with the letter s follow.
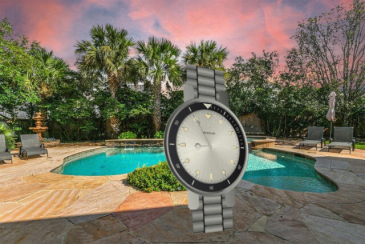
8h55
